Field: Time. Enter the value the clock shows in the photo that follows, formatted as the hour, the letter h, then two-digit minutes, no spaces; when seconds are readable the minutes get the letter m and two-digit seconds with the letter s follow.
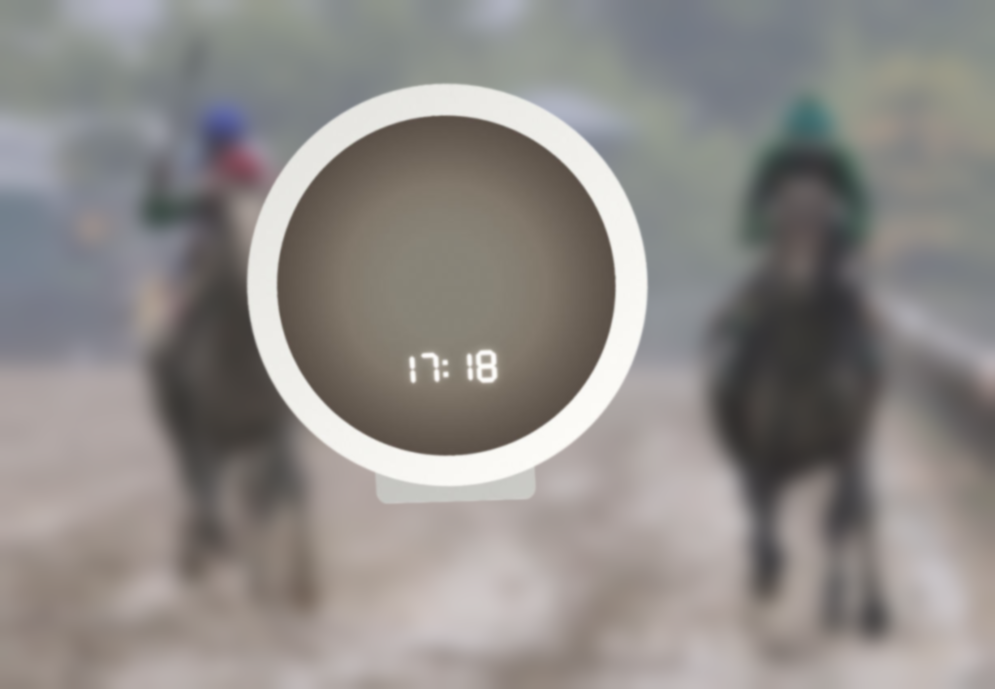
17h18
